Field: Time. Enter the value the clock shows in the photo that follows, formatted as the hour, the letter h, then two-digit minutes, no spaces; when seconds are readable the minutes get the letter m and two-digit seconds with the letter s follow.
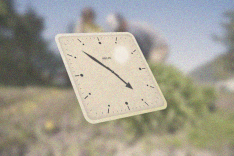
4h53
